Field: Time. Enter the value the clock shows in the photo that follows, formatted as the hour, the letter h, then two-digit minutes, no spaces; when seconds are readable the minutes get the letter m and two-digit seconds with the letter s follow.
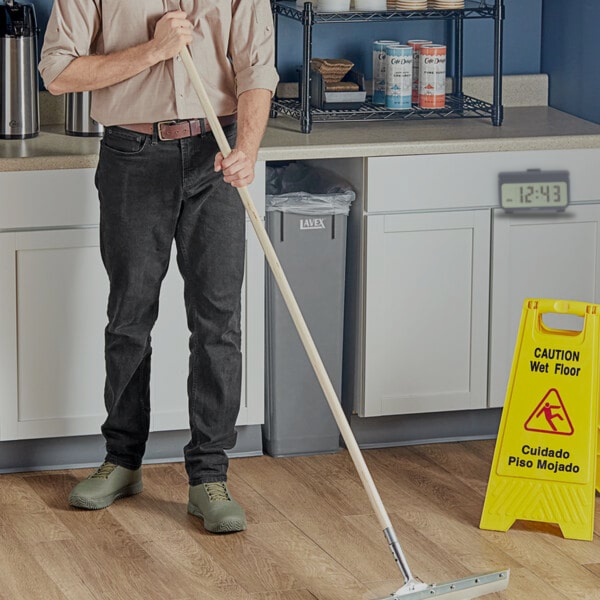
12h43
